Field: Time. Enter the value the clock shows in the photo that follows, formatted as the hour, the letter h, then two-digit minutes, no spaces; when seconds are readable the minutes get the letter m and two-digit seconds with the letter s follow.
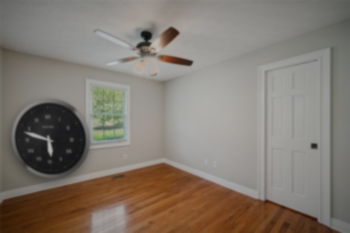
5h48
